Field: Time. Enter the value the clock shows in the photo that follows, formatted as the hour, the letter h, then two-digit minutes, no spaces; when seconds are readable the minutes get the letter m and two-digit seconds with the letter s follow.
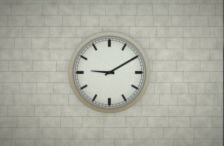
9h10
